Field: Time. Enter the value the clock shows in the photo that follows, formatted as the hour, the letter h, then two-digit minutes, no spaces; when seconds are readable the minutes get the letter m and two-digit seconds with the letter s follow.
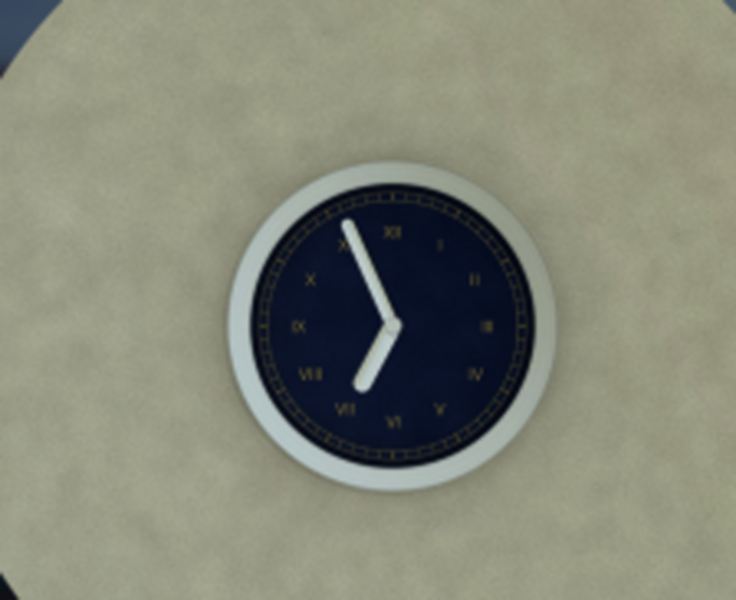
6h56
